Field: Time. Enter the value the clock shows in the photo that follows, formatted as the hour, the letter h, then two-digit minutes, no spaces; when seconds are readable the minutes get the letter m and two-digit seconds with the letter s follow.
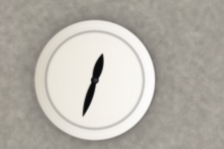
12h33
